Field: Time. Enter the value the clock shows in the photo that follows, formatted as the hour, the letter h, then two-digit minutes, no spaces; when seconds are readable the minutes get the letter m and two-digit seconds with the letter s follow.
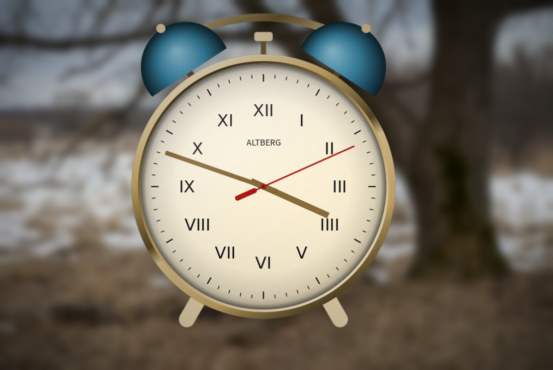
3h48m11s
